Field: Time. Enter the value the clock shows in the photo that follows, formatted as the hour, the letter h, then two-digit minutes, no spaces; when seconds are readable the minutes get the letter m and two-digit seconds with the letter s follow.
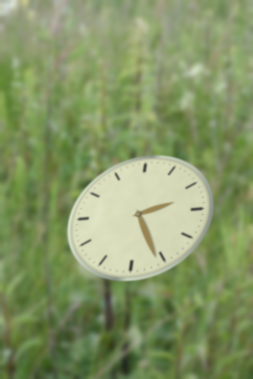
2h26
